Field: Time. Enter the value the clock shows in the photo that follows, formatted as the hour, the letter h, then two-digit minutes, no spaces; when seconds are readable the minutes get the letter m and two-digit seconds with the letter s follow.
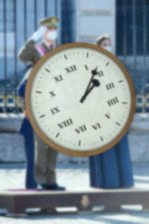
2h08
